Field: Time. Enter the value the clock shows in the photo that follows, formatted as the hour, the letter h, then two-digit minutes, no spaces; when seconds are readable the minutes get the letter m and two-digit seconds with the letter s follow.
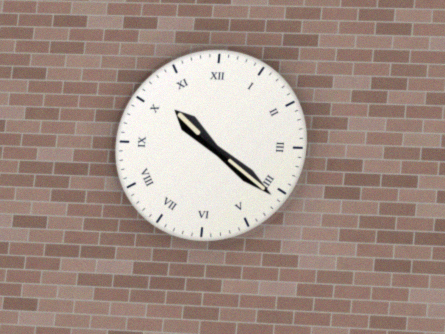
10h21
